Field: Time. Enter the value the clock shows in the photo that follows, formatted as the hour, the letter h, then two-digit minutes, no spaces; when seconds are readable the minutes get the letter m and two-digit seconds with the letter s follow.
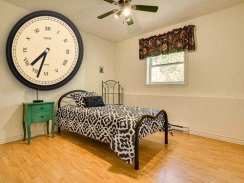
7h33
